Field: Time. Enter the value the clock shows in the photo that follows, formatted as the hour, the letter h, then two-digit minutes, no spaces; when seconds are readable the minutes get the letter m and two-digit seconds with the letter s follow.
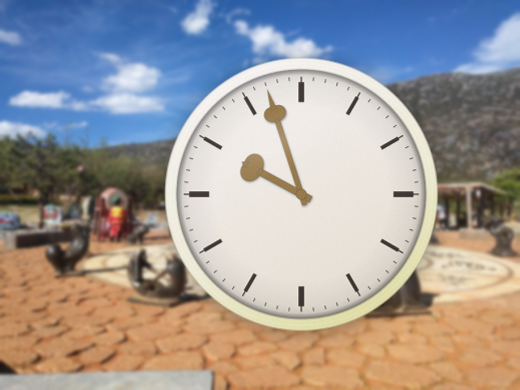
9h57
